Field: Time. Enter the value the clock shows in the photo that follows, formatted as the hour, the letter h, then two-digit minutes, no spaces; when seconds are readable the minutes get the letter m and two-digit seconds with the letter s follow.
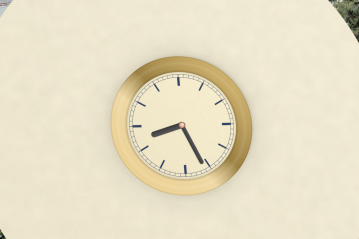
8h26
